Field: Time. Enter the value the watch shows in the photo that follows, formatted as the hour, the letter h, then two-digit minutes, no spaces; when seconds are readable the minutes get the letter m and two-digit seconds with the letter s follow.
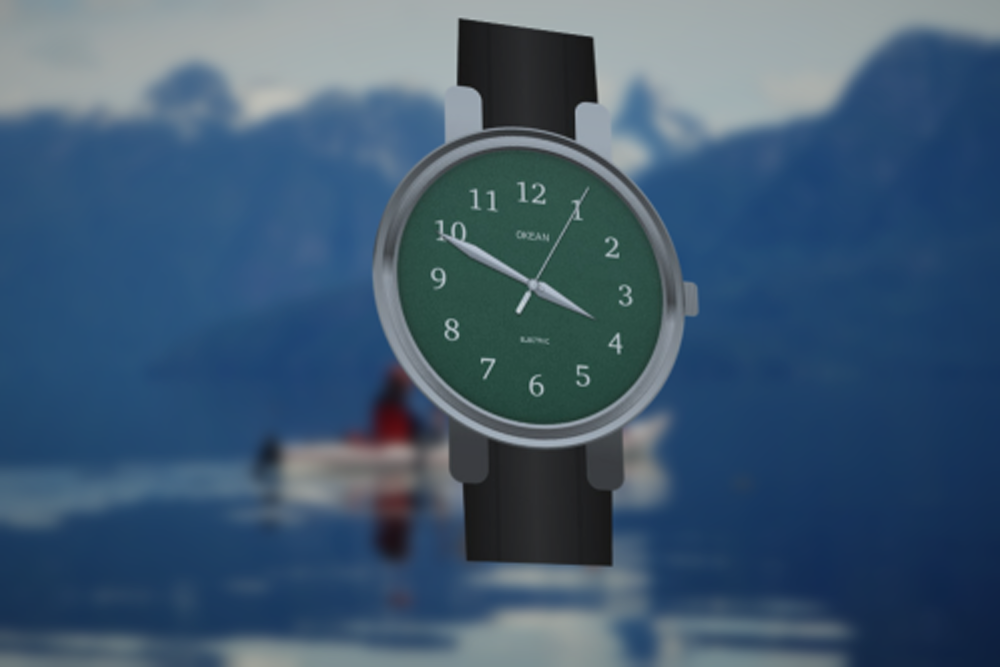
3h49m05s
